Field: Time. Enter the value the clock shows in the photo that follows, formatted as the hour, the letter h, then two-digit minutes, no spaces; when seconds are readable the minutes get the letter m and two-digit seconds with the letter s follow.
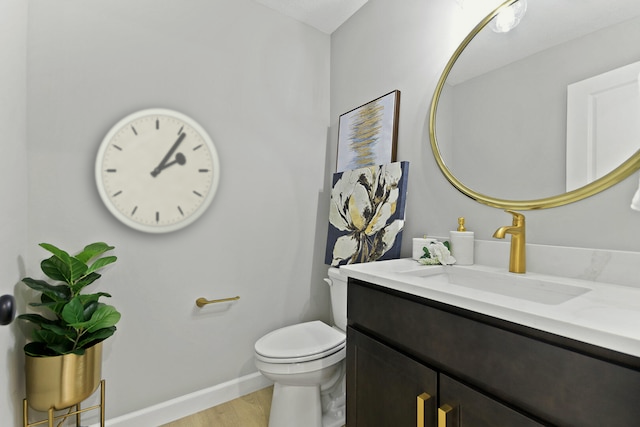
2h06
